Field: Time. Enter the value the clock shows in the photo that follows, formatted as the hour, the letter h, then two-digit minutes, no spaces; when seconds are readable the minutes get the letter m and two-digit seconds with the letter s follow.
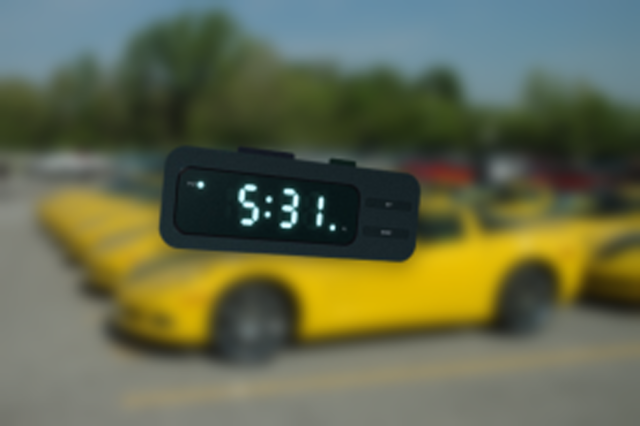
5h31
